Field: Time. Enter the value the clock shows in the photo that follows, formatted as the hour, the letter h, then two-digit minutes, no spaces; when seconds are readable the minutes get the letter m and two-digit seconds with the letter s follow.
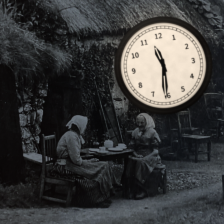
11h31
